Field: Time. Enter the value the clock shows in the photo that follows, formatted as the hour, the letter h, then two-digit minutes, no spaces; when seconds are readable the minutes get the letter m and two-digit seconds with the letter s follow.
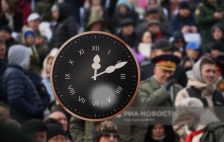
12h11
